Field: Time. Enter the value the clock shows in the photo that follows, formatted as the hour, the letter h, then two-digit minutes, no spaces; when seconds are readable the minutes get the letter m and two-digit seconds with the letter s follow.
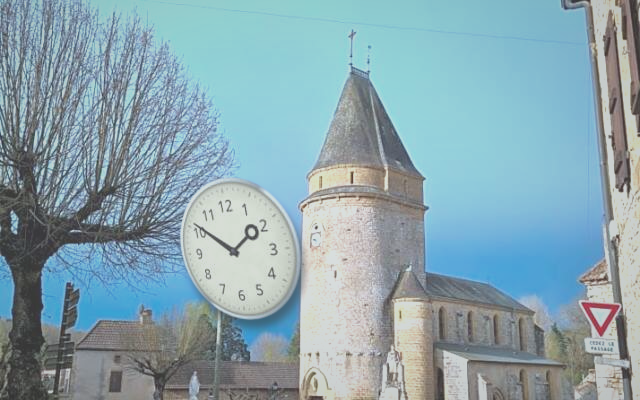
1h51
